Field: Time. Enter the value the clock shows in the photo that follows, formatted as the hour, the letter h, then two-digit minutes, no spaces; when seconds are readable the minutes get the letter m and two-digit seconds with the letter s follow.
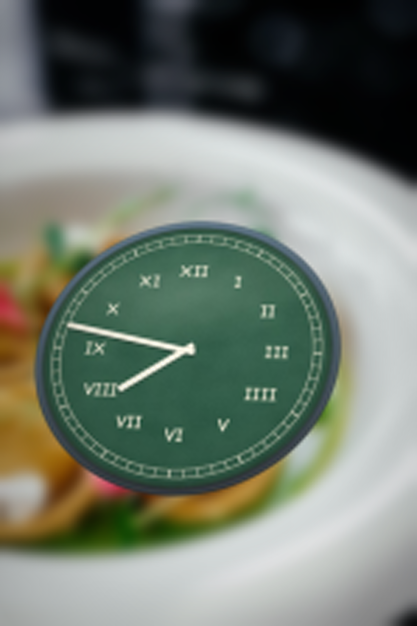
7h47
